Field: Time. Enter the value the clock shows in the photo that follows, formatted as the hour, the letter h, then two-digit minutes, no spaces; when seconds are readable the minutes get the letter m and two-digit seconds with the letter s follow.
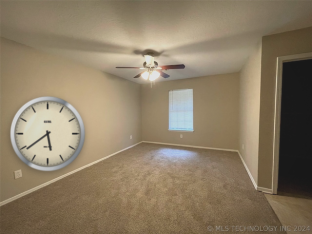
5h39
